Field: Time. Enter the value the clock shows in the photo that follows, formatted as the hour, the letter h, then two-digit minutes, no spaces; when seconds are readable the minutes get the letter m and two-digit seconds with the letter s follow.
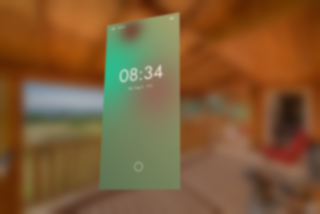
8h34
